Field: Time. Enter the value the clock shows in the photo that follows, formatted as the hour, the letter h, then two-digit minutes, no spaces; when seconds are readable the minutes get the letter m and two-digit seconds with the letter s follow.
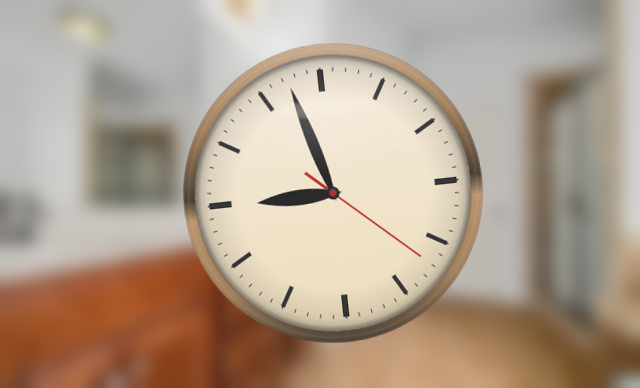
8h57m22s
